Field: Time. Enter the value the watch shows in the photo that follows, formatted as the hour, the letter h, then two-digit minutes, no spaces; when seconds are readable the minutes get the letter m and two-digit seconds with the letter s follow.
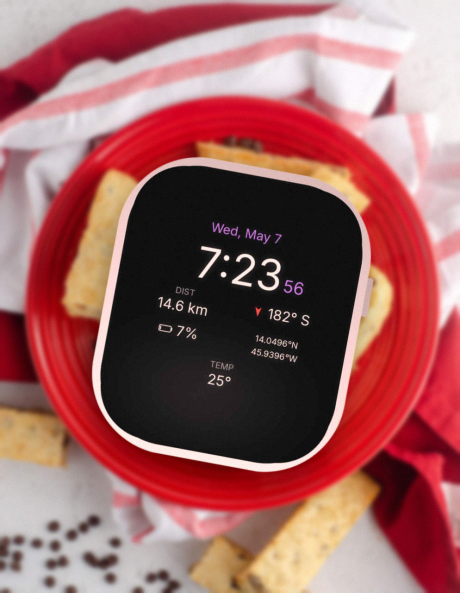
7h23m56s
